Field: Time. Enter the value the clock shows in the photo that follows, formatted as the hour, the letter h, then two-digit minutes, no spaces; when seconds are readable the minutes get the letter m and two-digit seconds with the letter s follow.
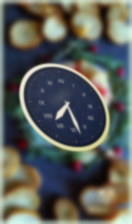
7h28
